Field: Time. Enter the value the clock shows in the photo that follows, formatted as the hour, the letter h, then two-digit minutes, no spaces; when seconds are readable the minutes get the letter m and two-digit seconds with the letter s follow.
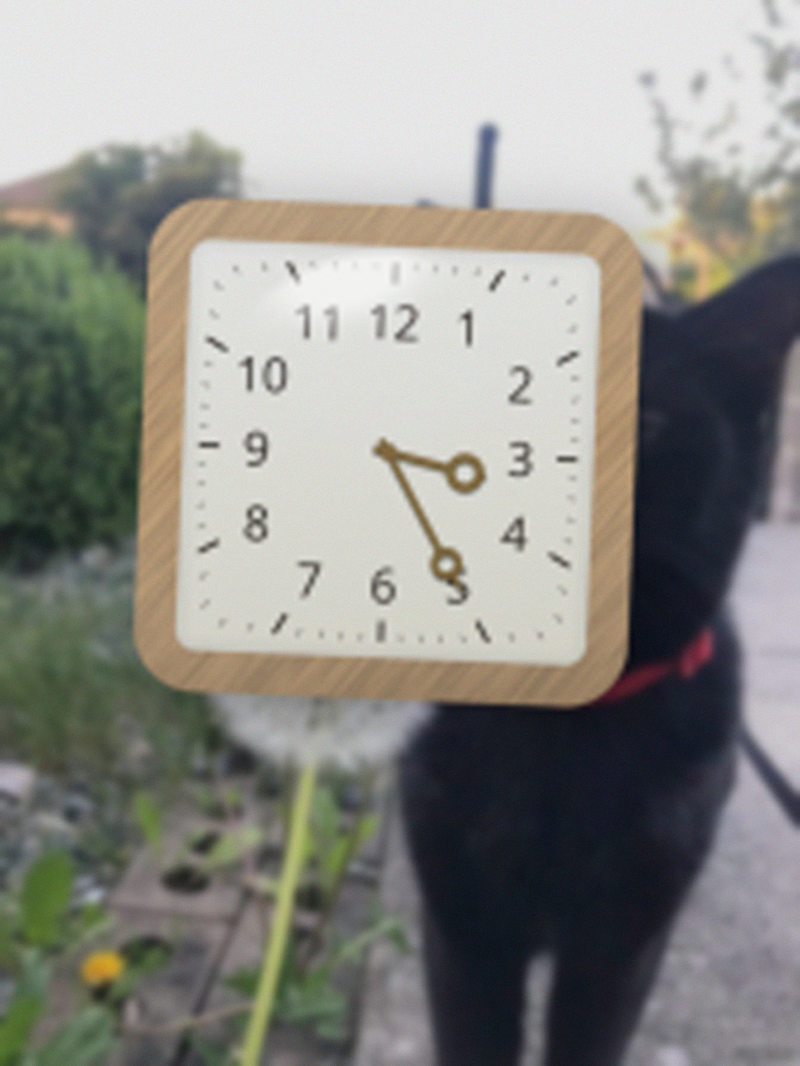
3h25
